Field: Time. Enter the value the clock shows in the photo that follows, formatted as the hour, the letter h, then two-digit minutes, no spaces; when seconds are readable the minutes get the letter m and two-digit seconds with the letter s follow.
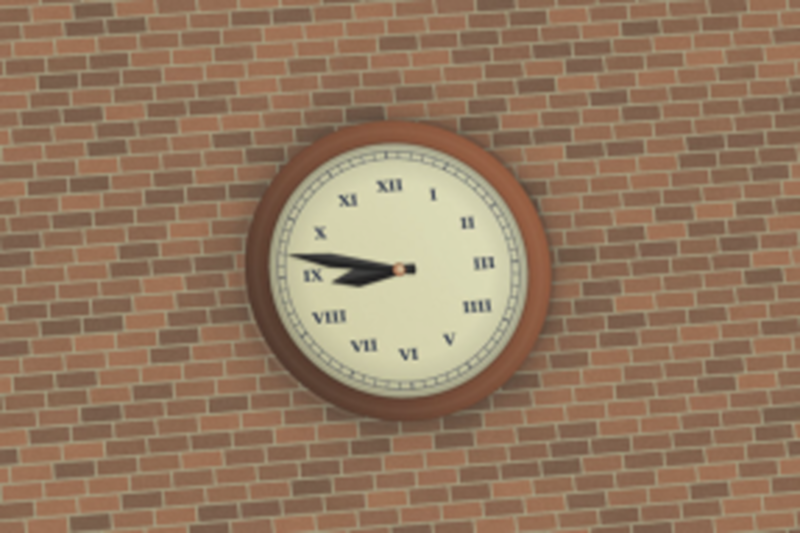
8h47
